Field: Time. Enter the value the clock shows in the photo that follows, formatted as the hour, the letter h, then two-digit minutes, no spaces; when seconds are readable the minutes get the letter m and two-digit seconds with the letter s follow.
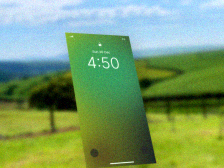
4h50
